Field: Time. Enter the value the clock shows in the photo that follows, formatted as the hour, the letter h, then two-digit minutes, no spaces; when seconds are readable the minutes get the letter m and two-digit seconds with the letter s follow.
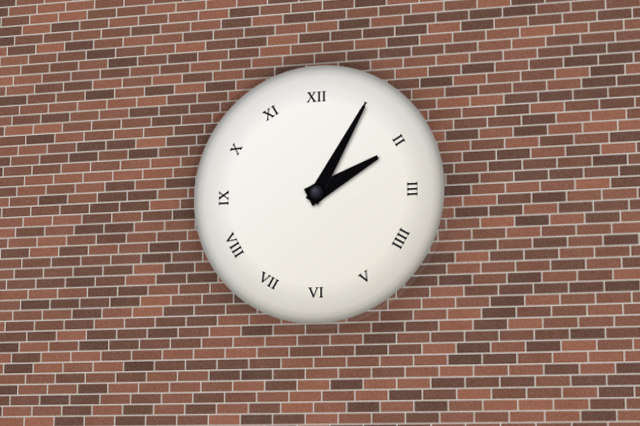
2h05
